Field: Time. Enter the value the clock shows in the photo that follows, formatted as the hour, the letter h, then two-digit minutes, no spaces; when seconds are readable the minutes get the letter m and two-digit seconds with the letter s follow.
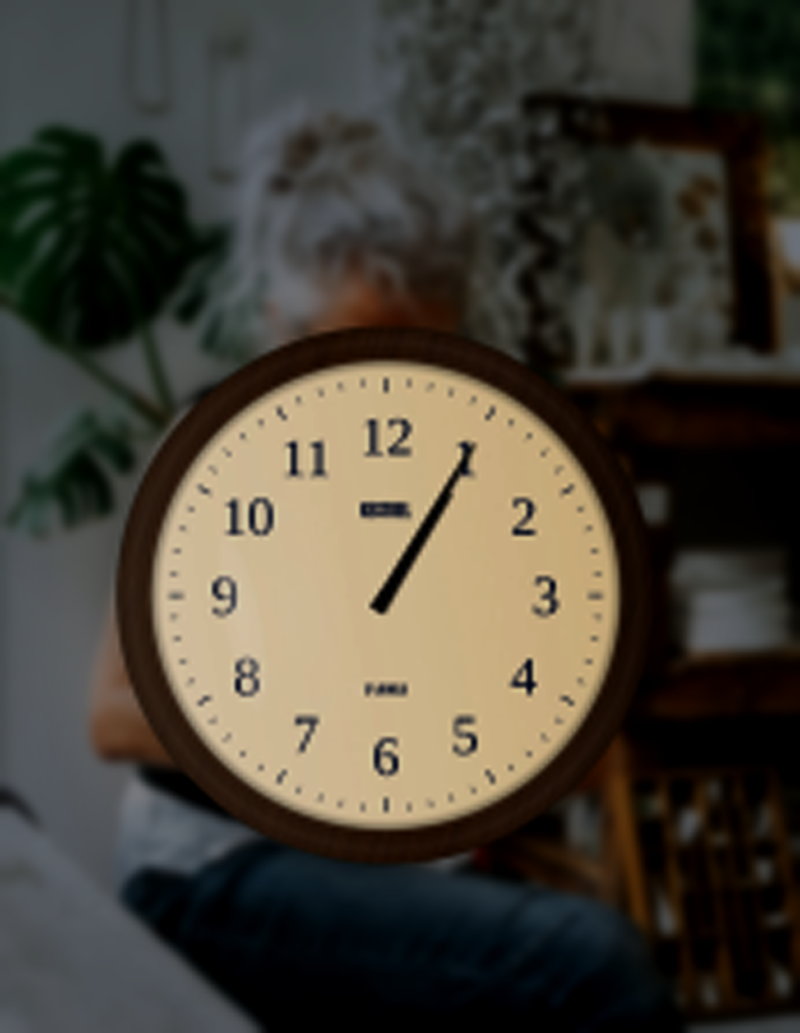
1h05
